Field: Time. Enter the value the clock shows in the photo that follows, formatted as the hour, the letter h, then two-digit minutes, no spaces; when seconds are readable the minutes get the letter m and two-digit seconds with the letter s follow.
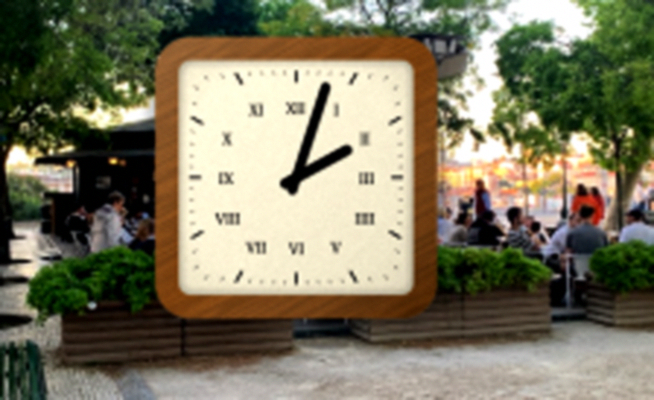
2h03
